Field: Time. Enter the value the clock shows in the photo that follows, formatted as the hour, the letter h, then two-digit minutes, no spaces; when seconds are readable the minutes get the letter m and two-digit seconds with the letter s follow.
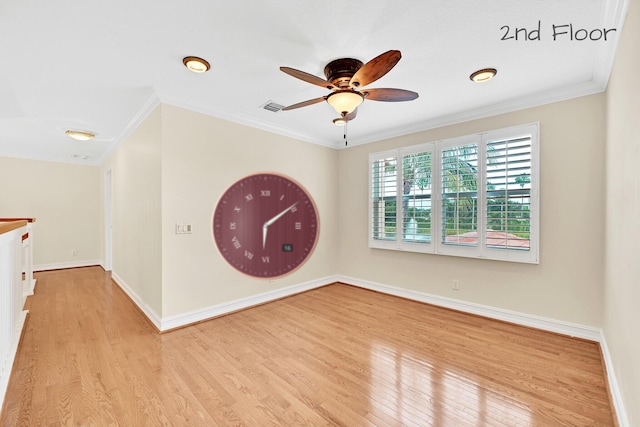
6h09
